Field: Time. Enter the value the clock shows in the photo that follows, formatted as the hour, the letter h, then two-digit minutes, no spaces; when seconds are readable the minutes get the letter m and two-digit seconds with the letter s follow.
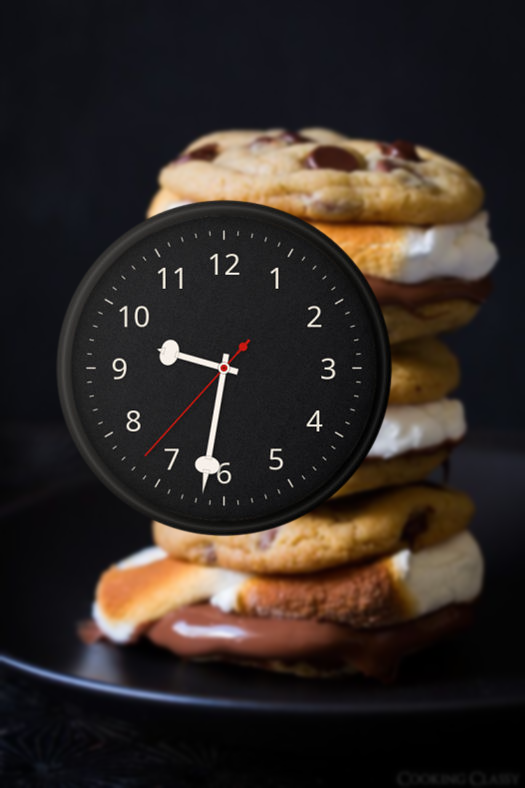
9h31m37s
